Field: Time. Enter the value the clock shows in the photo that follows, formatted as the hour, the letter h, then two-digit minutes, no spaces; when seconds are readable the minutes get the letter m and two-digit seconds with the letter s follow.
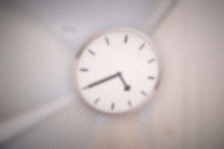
4h40
